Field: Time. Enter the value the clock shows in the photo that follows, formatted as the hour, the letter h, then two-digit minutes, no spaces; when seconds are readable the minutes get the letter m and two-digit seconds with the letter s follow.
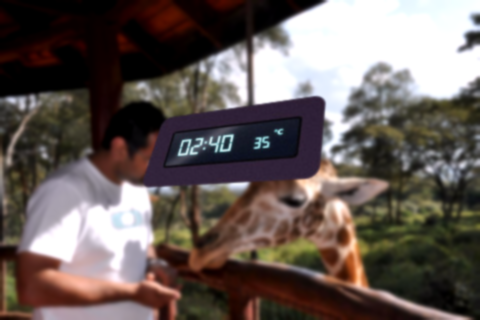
2h40
